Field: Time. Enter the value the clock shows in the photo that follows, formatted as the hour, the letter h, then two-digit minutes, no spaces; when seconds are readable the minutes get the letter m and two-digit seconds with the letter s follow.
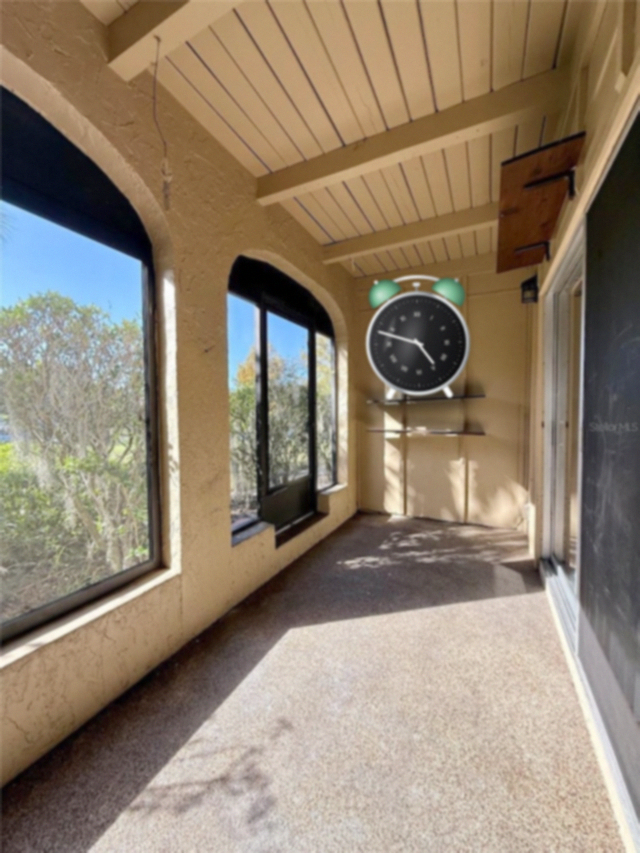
4h48
